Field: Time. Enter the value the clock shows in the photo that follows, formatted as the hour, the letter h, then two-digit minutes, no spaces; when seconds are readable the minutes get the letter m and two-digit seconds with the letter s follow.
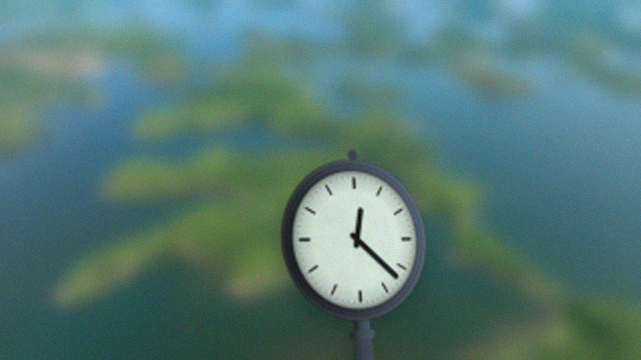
12h22
